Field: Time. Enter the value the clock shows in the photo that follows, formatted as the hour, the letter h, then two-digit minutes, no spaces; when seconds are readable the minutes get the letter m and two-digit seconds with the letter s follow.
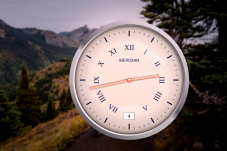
2h43
